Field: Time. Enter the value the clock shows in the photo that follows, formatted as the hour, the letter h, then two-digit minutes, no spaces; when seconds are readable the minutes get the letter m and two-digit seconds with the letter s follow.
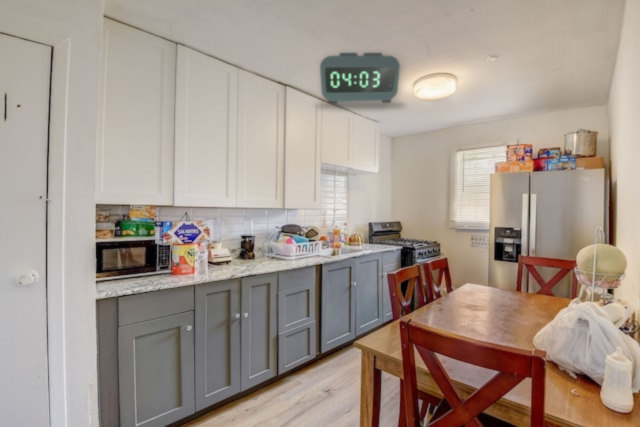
4h03
